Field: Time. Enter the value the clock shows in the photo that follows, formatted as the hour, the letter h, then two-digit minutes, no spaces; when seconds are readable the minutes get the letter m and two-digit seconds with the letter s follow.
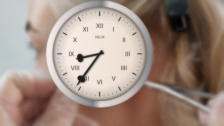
8h36
